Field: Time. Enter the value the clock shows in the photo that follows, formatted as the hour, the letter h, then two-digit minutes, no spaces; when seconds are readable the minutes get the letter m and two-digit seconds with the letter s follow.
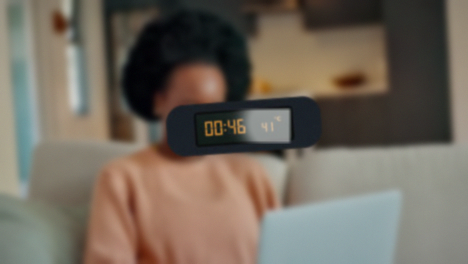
0h46
